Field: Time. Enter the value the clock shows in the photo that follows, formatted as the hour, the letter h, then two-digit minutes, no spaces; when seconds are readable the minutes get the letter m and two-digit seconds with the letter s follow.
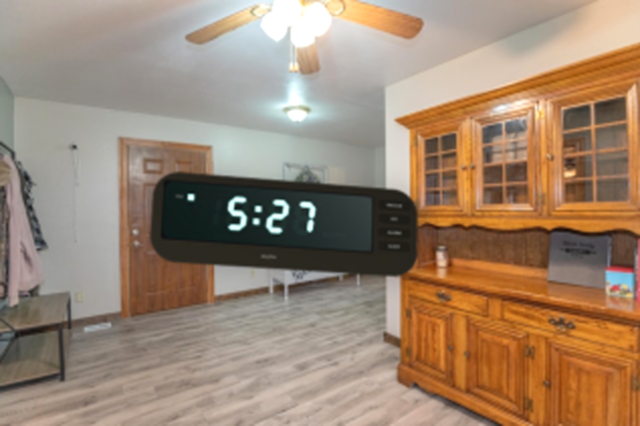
5h27
